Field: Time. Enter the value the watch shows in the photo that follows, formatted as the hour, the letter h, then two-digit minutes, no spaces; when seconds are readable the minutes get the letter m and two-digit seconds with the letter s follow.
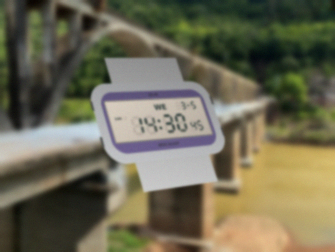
14h30
